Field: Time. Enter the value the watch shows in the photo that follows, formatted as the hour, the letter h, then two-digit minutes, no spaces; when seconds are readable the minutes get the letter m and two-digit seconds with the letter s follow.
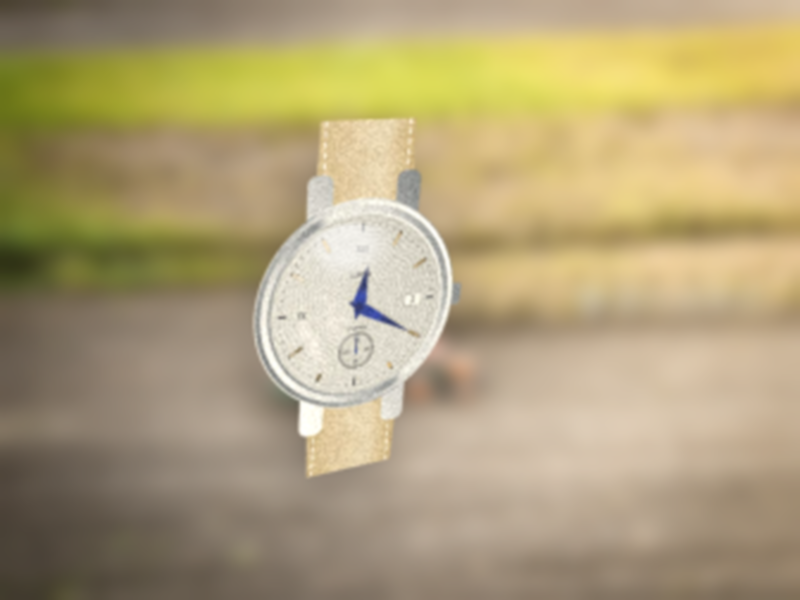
12h20
